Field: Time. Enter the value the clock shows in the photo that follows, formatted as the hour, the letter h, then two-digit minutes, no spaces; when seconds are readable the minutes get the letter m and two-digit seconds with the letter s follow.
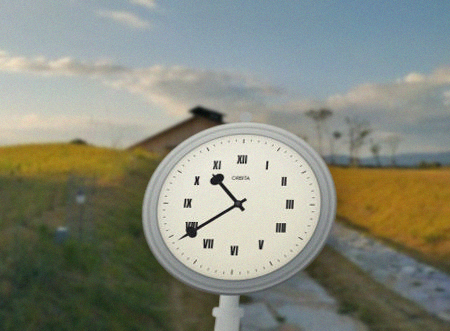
10h39
